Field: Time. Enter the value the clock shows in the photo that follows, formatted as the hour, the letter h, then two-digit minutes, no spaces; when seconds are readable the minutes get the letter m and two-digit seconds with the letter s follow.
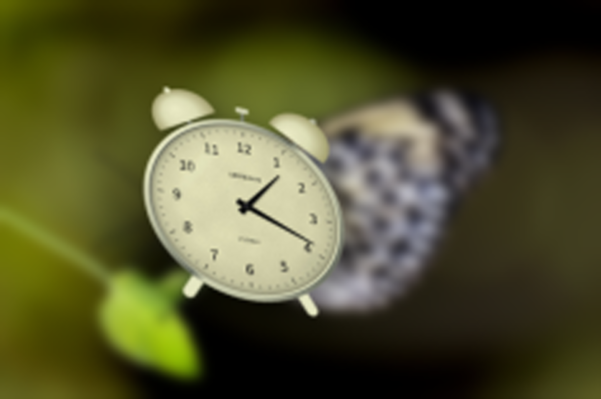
1h19
